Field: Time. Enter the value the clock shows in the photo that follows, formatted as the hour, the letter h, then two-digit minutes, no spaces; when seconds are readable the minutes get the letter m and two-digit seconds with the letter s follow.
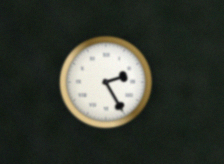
2h25
